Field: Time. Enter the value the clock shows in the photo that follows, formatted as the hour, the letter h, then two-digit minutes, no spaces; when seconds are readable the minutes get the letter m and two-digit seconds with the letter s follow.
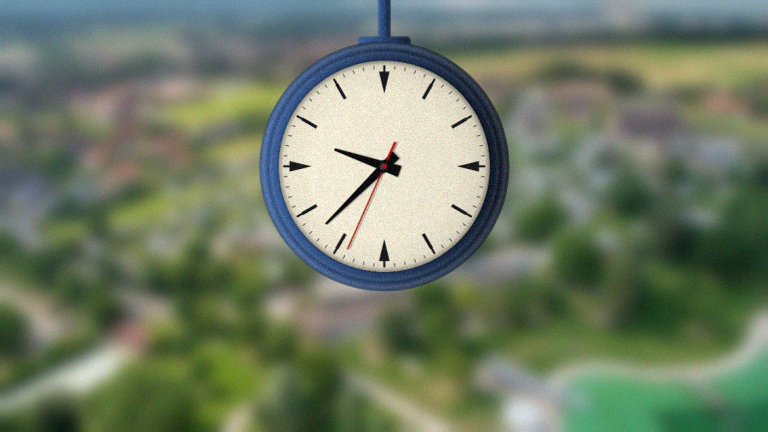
9h37m34s
